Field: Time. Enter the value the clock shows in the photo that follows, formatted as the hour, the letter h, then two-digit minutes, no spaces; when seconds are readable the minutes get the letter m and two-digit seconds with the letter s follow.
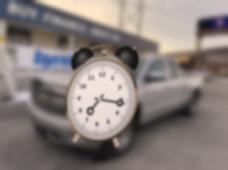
7h16
